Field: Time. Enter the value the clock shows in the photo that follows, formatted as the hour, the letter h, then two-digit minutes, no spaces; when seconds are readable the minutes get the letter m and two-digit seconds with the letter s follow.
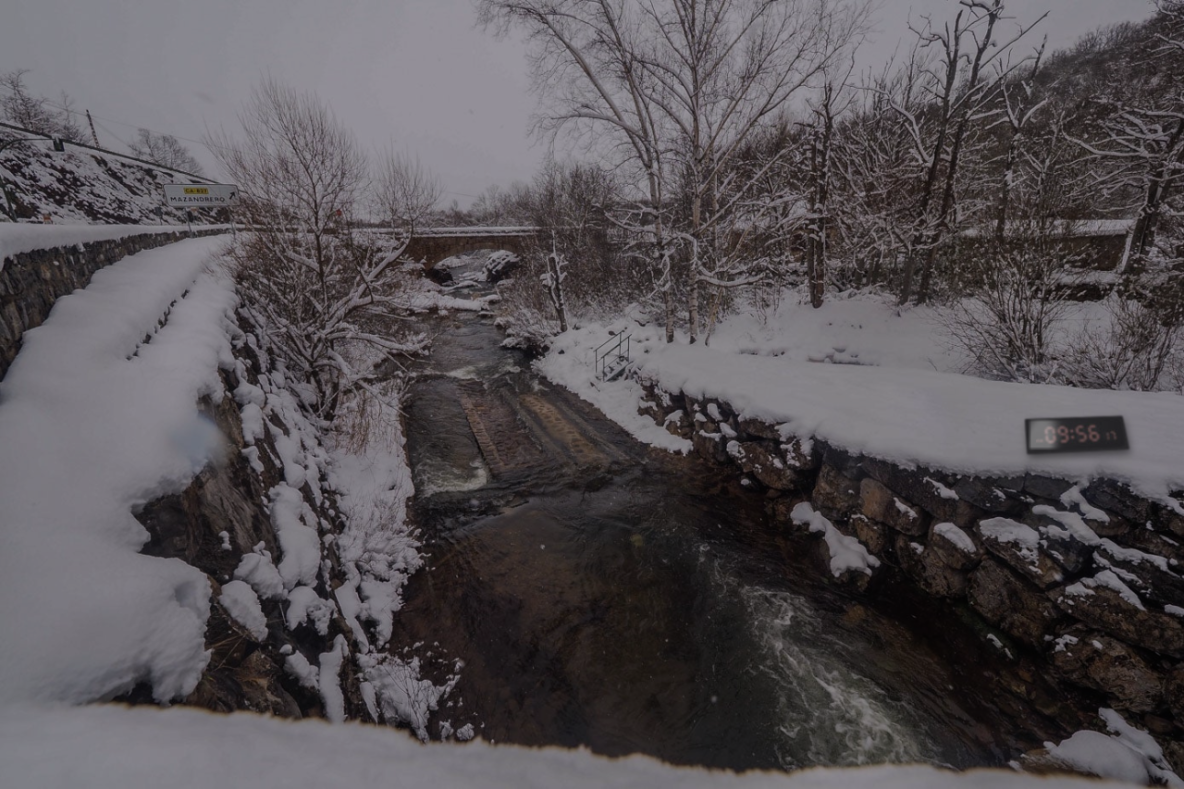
9h56
